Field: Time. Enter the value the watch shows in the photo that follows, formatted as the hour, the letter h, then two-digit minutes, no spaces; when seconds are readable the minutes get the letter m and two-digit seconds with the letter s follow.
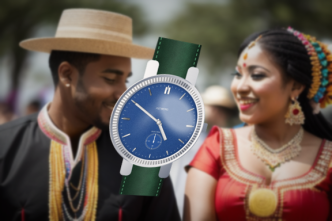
4h50
